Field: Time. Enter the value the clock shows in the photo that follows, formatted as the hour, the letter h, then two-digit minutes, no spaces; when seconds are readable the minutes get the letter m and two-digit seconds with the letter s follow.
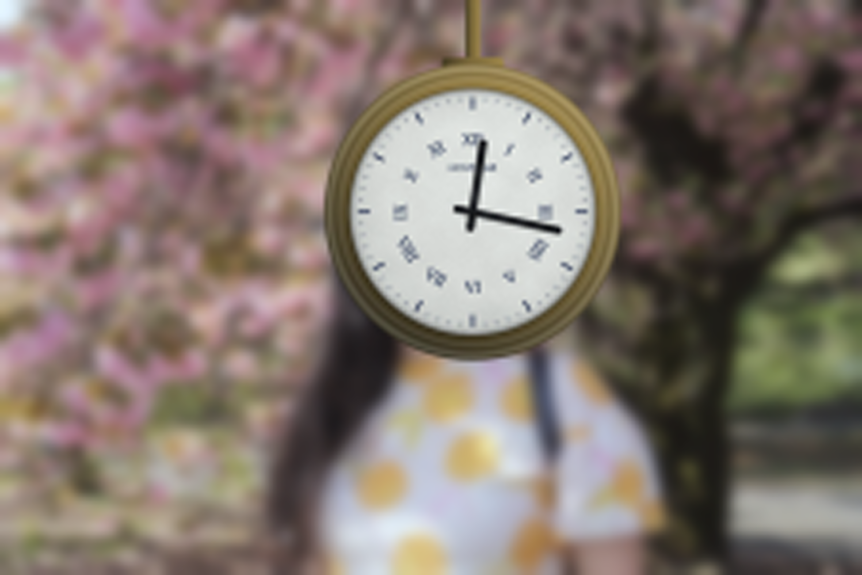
12h17
